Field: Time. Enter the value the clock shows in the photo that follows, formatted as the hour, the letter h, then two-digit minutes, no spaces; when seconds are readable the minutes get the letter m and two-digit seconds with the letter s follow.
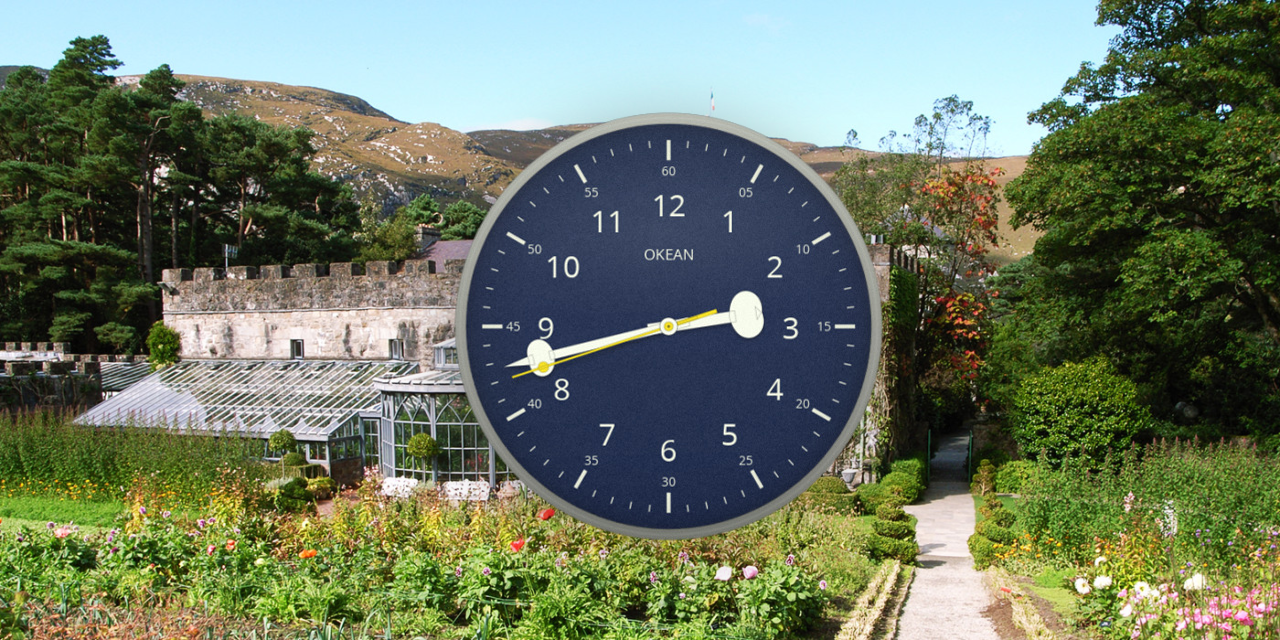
2h42m42s
